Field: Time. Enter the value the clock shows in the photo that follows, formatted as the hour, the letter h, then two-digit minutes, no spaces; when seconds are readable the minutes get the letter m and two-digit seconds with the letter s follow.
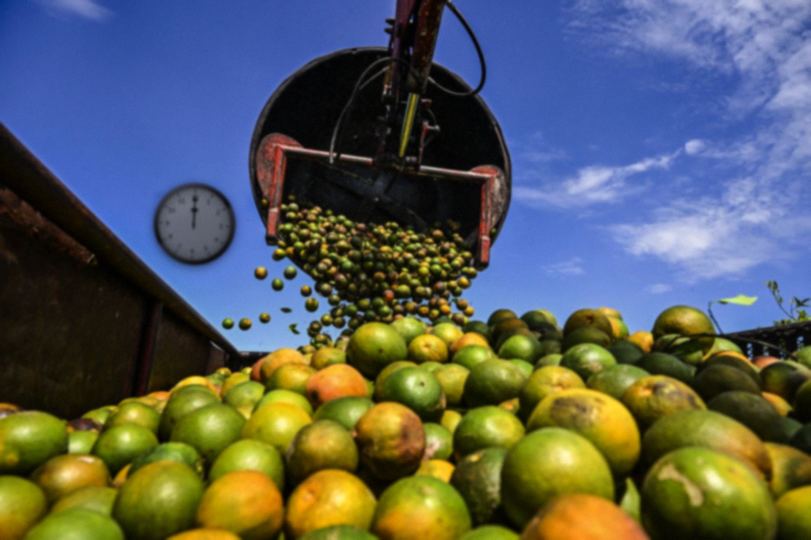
12h00
